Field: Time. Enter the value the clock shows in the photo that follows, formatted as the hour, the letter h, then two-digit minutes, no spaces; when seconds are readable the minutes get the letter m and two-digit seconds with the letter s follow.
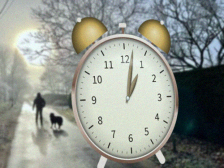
1h02
